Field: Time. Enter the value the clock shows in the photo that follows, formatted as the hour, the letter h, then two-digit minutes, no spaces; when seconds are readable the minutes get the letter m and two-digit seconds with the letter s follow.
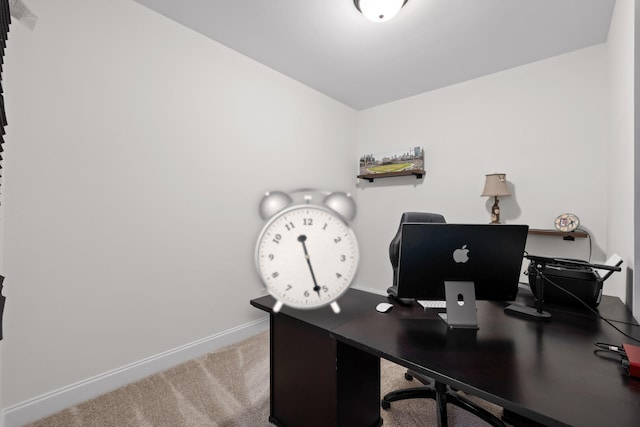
11h27
